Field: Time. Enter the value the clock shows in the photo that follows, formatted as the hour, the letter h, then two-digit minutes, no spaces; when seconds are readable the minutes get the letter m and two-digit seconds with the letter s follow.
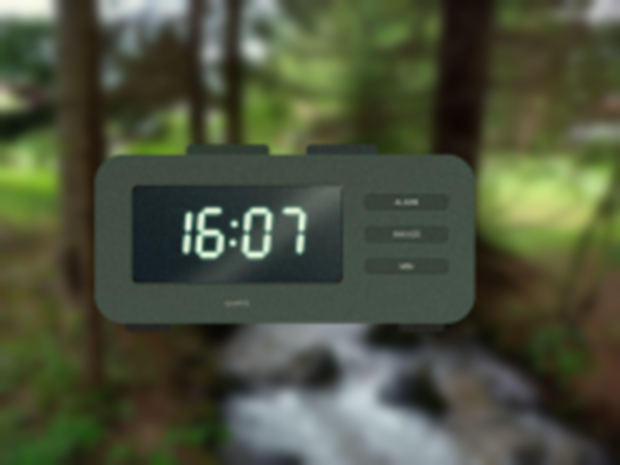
16h07
